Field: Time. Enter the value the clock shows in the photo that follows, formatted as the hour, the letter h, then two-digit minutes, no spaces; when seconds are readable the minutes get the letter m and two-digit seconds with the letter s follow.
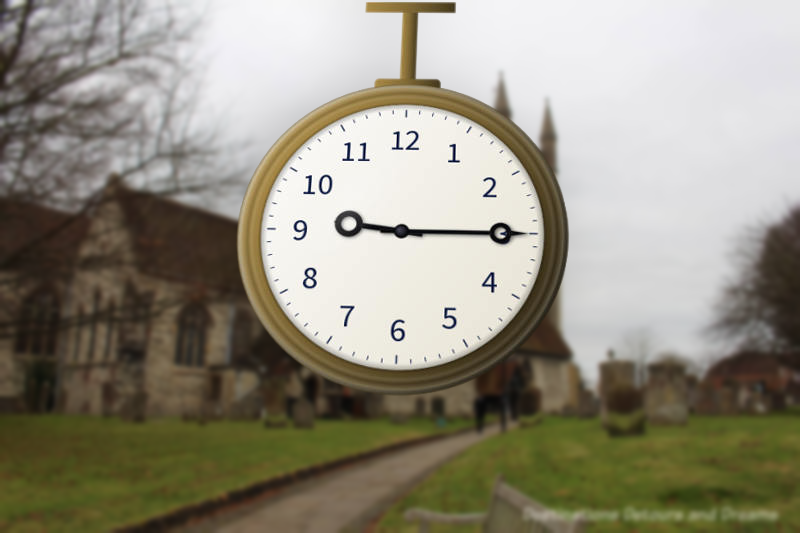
9h15
